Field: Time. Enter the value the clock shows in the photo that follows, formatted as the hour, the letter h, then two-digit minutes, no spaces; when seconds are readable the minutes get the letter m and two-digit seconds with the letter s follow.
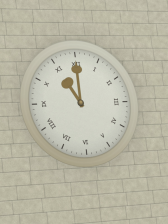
11h00
